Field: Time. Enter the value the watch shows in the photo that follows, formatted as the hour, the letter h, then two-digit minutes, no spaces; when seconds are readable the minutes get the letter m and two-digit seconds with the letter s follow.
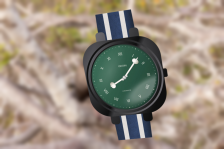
8h07
